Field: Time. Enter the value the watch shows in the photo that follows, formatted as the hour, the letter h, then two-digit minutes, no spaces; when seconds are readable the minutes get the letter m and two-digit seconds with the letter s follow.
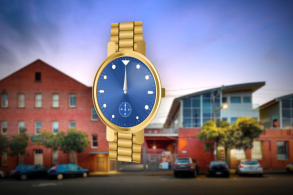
12h00
